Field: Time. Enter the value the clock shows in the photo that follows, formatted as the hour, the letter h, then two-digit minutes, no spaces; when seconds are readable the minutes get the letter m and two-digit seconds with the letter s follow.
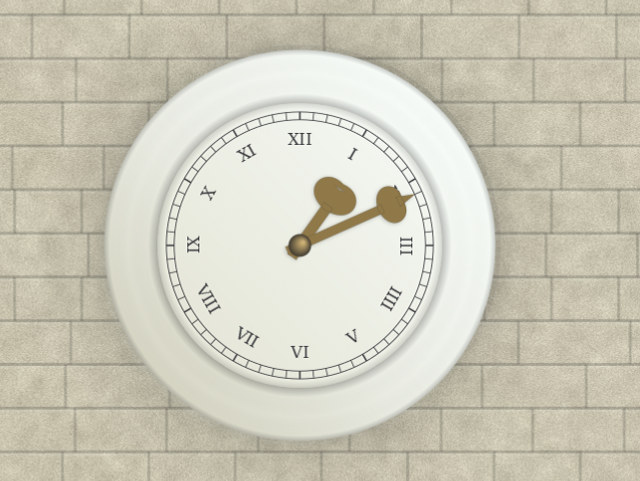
1h11
